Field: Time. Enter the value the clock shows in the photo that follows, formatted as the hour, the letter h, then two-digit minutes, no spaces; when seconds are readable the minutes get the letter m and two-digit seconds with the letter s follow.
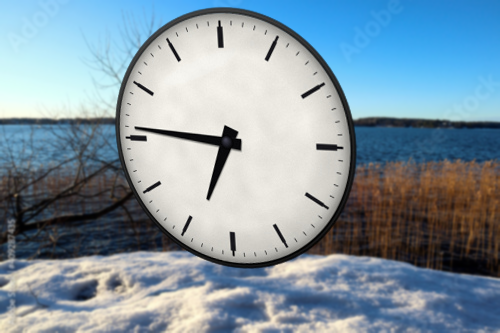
6h46
